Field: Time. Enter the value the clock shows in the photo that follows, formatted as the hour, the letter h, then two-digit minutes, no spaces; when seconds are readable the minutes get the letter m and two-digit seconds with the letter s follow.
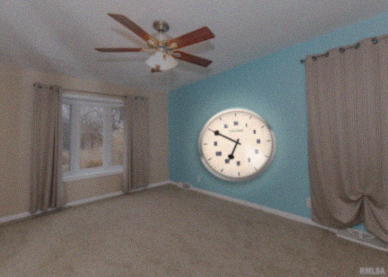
6h50
